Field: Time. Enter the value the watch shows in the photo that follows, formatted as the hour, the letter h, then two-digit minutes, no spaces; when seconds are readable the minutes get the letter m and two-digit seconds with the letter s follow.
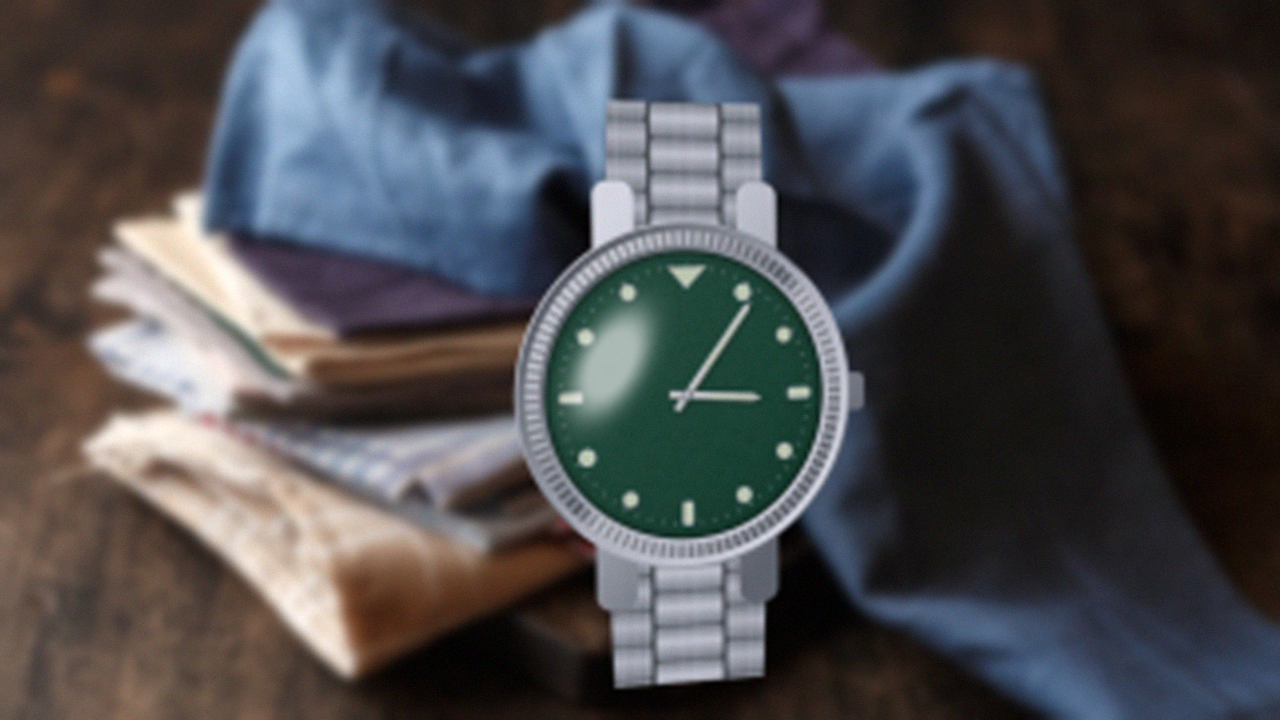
3h06
